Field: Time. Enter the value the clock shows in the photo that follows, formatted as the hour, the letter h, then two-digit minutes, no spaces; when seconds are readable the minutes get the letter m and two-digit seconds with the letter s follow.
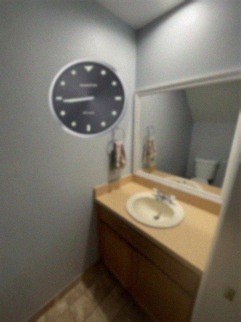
8h44
